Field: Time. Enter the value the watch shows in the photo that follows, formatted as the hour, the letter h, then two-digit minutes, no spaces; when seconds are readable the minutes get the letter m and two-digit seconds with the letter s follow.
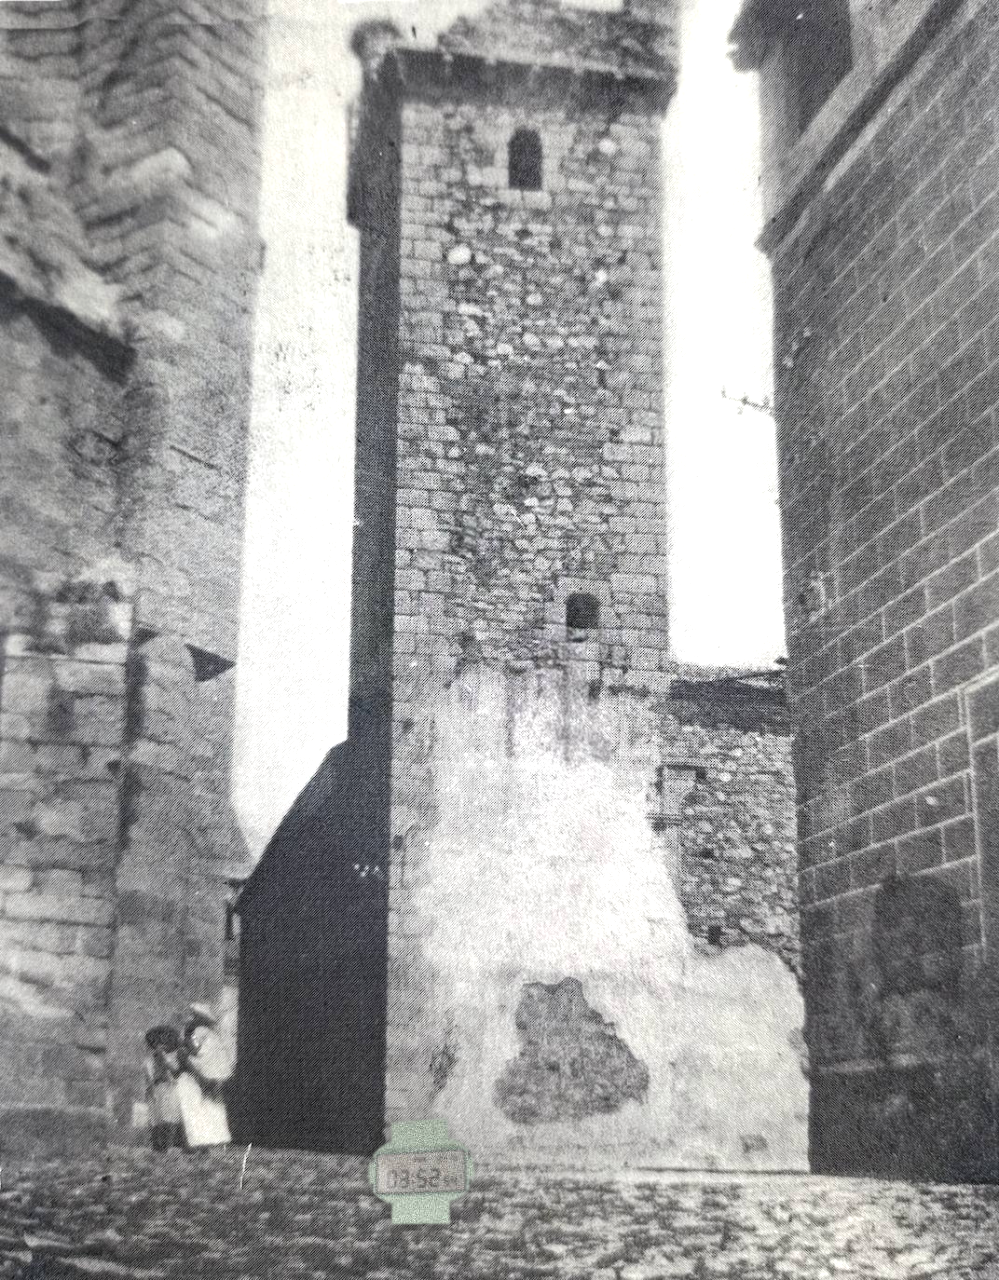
3h52
